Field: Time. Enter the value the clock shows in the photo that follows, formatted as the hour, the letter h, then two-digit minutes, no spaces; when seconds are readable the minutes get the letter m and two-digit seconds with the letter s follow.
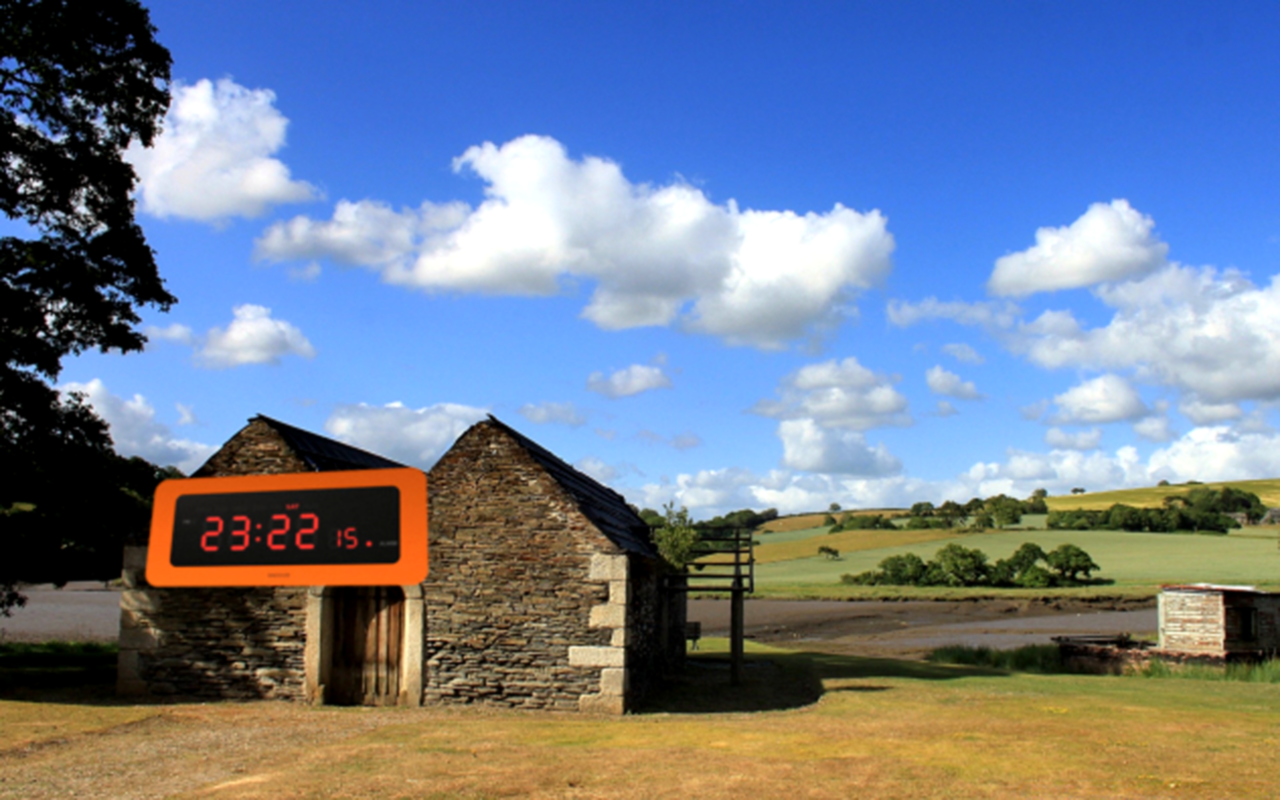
23h22m15s
